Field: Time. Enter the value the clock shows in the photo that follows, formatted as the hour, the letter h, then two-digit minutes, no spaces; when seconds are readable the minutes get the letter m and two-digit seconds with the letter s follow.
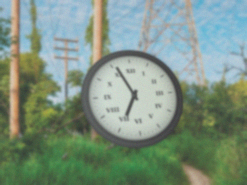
6h56
